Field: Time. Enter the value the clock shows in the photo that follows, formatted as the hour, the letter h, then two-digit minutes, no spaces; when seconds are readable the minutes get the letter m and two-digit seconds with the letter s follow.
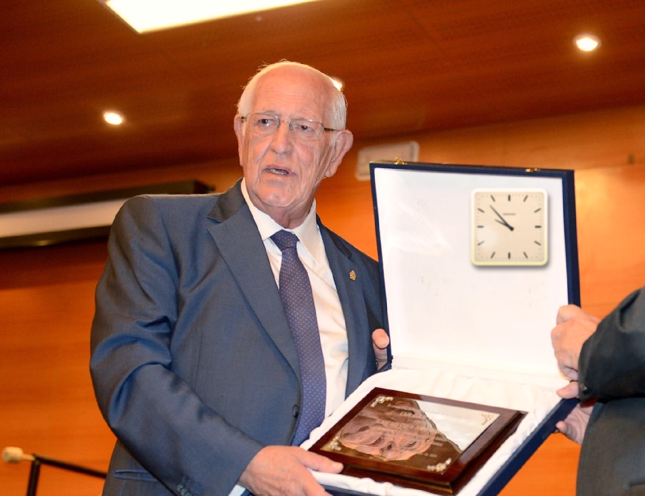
9h53
